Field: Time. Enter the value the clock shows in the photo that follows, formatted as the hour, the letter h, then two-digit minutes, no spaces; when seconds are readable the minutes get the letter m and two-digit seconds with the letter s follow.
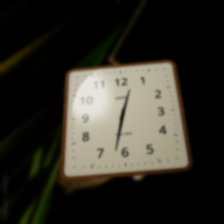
12h32
